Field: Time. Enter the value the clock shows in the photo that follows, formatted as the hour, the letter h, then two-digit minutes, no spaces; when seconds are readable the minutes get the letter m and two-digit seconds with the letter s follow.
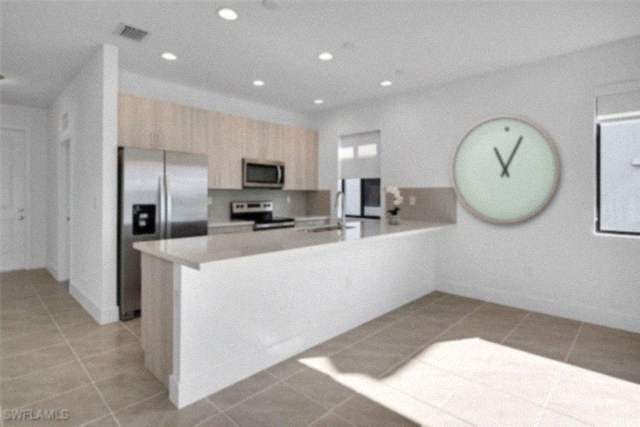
11h04
